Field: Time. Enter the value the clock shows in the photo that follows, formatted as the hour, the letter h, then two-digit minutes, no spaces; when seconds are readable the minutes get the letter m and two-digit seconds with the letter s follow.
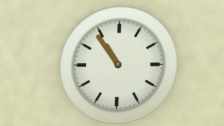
10h54
